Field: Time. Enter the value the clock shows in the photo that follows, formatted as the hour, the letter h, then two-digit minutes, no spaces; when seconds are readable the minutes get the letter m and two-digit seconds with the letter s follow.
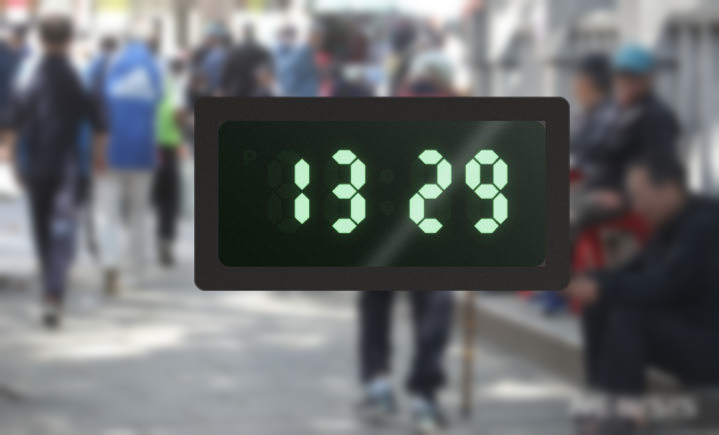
13h29
